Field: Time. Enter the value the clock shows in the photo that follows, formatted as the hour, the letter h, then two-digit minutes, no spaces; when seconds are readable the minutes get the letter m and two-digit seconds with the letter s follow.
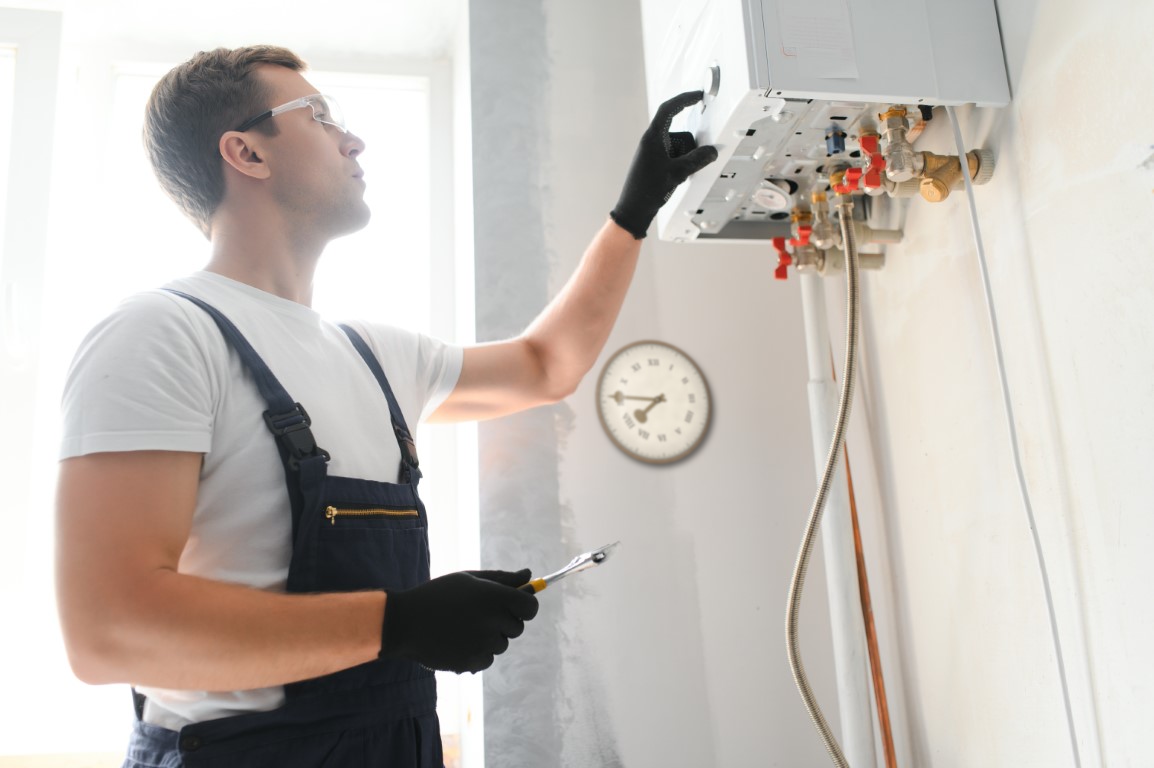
7h46
